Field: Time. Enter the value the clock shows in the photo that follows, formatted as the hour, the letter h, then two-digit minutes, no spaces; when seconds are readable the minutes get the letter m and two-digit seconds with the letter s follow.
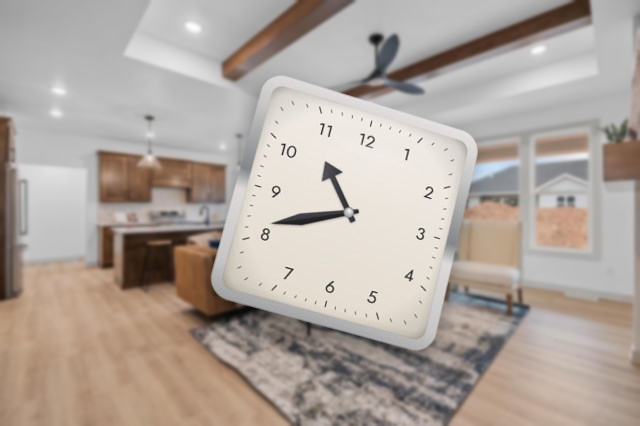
10h41
